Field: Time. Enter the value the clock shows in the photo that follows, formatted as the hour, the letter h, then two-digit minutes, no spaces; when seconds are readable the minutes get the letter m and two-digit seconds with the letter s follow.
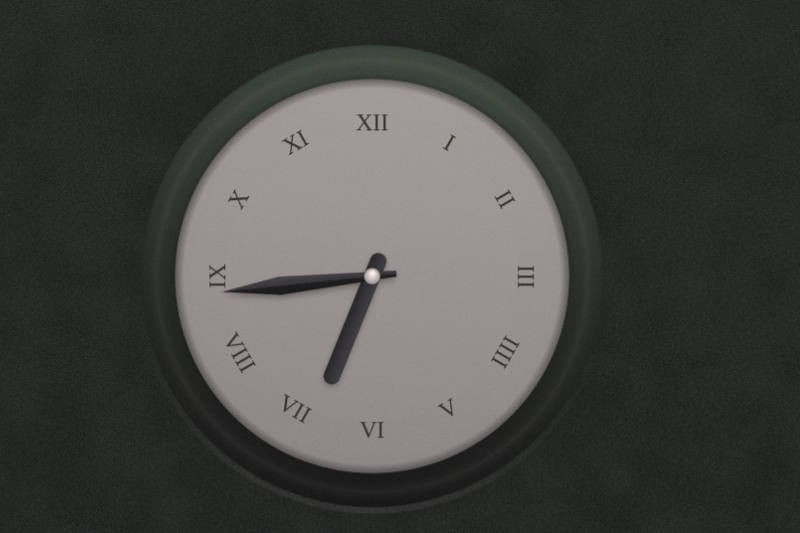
6h44
